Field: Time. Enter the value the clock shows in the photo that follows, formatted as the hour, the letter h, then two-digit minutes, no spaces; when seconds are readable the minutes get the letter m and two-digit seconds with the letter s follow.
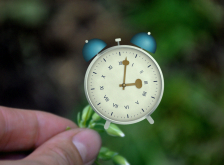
3h02
